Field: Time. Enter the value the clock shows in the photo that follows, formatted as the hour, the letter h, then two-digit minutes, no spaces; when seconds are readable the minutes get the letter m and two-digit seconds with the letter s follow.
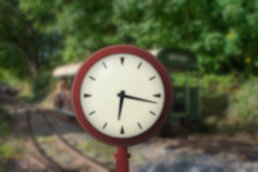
6h17
